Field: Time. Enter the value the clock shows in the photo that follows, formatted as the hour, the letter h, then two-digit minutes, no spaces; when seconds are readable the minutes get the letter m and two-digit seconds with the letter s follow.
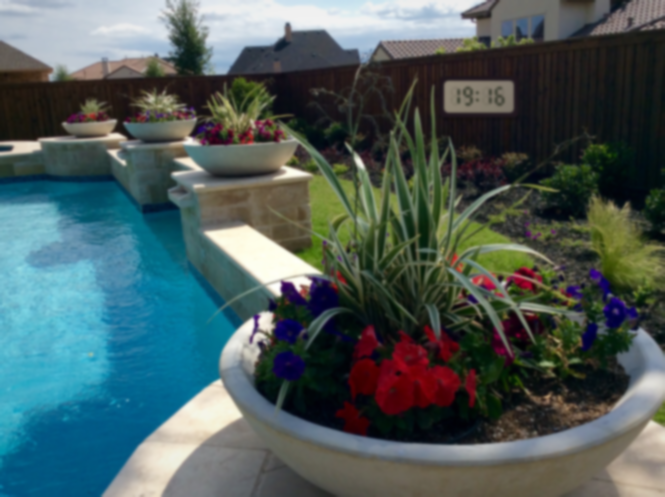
19h16
